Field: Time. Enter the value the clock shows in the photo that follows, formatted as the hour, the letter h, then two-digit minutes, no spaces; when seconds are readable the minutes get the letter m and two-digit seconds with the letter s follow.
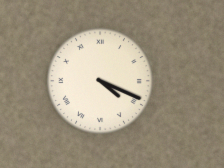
4h19
